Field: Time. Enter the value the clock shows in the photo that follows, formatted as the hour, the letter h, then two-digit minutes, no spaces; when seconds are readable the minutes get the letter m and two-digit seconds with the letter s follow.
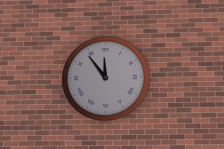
11h54
